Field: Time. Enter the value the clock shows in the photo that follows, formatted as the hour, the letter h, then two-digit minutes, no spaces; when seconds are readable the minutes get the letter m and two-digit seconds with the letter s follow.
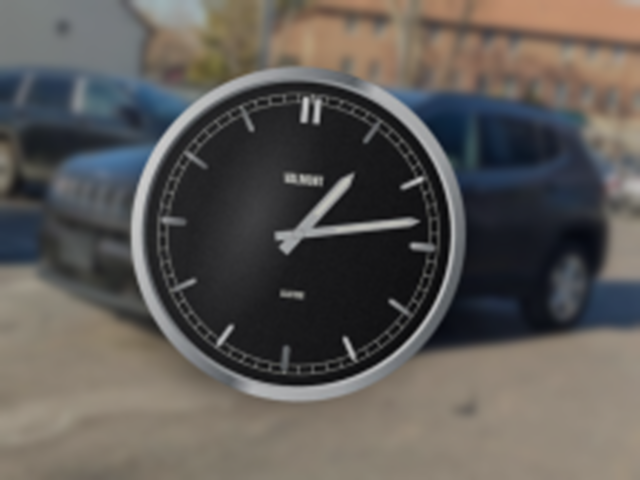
1h13
